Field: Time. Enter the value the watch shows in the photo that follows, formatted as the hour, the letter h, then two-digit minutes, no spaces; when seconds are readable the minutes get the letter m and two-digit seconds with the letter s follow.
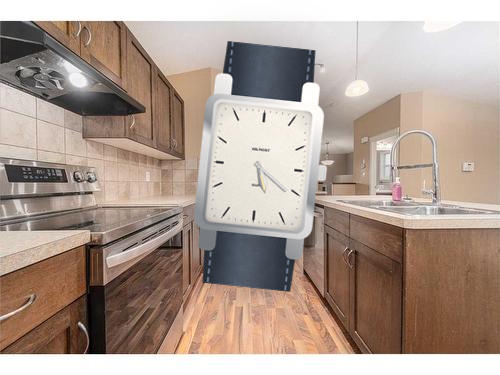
5h21
